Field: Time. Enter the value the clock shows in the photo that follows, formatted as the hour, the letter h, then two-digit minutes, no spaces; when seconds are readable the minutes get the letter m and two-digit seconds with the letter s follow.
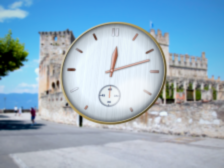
12h12
